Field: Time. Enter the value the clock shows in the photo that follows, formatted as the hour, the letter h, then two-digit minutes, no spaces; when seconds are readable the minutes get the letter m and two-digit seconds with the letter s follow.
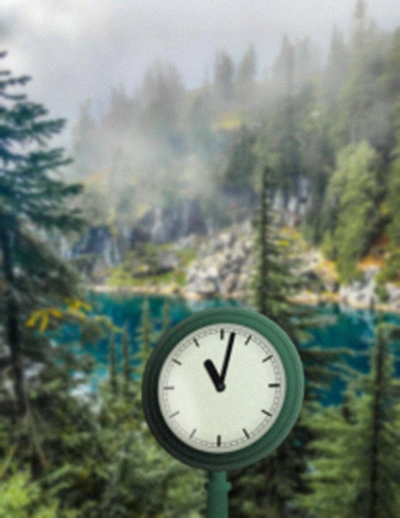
11h02
